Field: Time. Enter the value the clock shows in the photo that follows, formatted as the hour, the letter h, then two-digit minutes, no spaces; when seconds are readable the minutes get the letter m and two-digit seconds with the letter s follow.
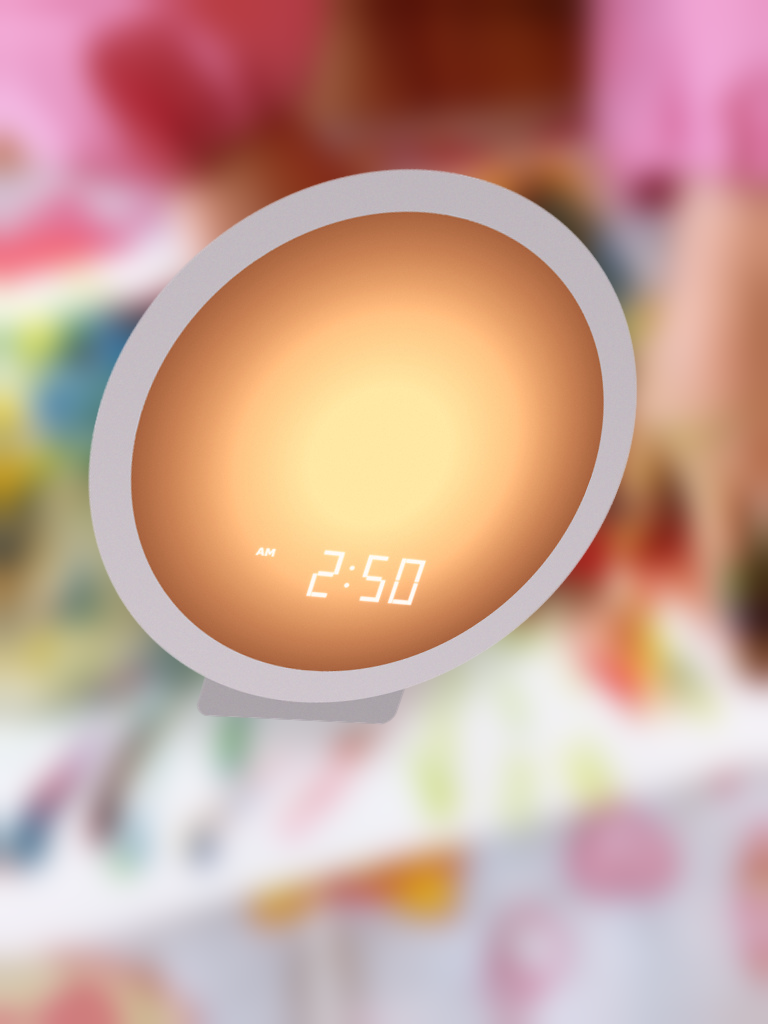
2h50
